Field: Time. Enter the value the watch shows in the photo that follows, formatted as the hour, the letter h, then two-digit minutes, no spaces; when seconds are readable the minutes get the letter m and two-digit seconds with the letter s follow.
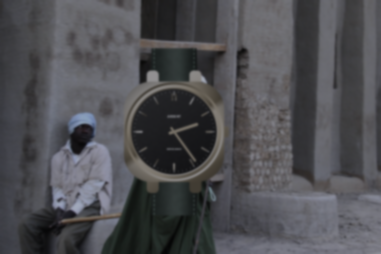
2h24
